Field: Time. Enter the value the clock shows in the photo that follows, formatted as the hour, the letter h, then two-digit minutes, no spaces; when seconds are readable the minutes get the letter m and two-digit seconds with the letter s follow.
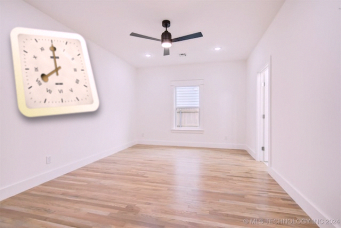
8h00
